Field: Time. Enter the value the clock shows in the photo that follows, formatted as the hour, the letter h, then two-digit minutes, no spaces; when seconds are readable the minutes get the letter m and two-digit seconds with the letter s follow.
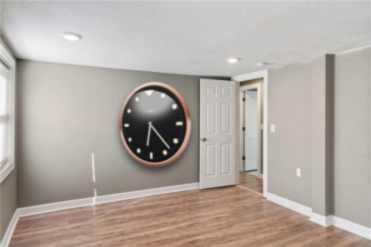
6h23
